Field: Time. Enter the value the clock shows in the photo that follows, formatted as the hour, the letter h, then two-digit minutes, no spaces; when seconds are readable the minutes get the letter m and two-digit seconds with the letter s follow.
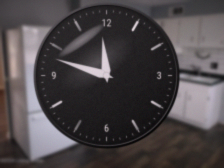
11h48
